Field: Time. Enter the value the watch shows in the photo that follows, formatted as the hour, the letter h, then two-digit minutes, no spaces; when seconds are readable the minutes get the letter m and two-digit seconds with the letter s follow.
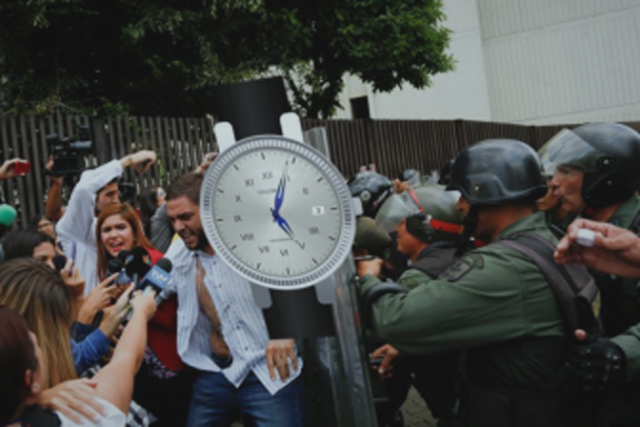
5h04
